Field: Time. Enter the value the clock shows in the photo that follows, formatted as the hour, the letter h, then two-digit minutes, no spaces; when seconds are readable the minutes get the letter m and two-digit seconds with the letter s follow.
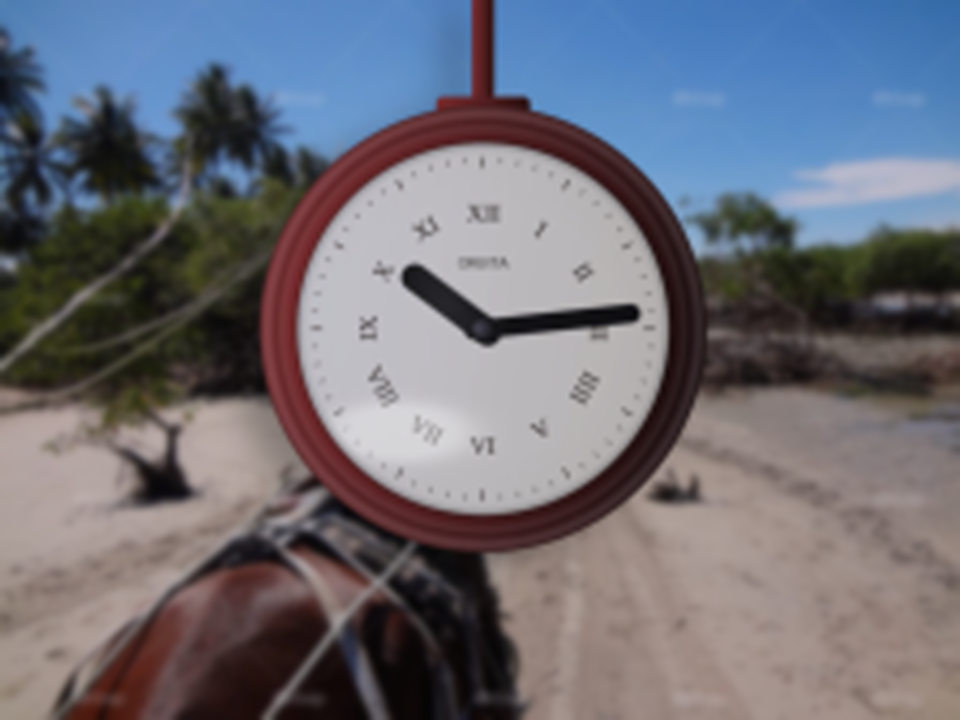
10h14
